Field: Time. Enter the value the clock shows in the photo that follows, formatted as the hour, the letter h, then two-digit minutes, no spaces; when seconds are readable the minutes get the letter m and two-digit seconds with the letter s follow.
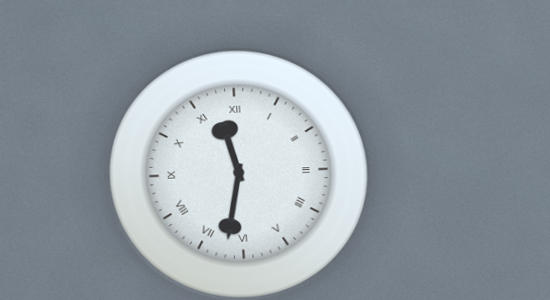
11h32
